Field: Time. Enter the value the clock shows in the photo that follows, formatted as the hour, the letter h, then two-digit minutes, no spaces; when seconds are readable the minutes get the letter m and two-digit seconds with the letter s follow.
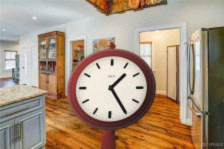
1h25
